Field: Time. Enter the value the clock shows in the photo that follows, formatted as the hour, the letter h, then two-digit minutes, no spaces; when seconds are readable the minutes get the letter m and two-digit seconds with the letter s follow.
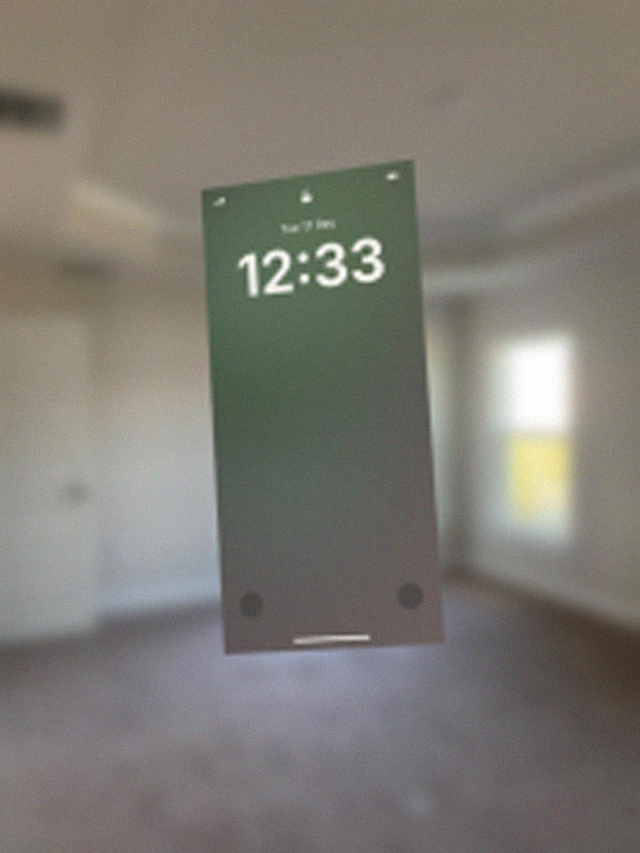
12h33
